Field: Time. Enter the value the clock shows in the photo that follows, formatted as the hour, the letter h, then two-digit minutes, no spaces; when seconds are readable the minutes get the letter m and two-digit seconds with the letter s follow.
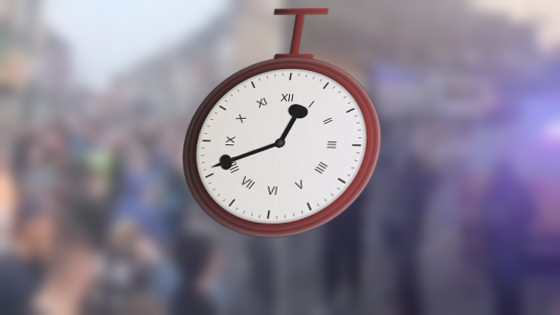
12h41
